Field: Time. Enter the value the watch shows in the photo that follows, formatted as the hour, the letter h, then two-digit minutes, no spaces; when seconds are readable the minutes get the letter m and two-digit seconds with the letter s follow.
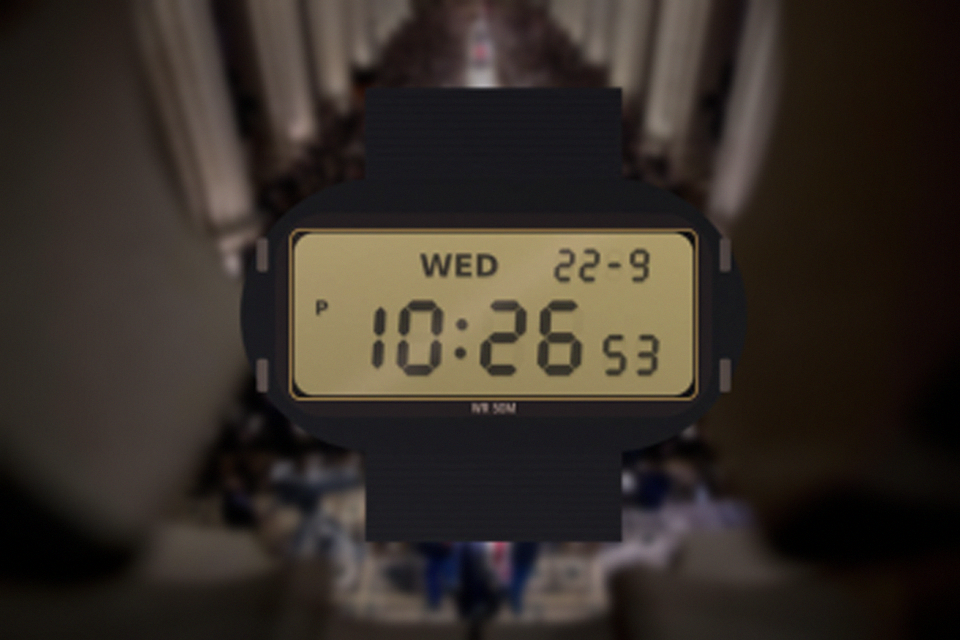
10h26m53s
